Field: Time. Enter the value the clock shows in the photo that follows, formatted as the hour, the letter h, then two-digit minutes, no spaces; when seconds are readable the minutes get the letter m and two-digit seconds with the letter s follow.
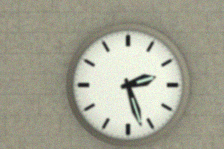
2h27
